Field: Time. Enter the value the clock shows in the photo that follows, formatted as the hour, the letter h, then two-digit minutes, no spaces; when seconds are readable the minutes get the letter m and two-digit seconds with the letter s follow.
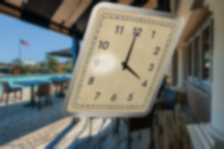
4h00
